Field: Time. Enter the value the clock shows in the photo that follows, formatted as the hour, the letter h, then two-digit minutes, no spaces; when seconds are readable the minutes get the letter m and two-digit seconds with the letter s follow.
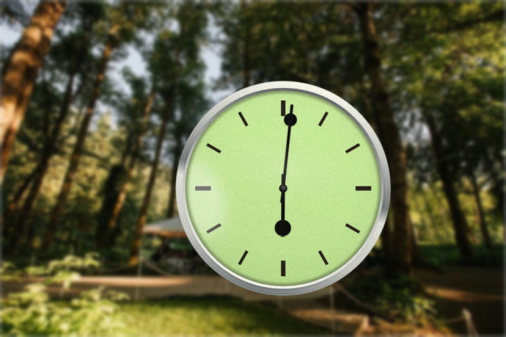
6h01
